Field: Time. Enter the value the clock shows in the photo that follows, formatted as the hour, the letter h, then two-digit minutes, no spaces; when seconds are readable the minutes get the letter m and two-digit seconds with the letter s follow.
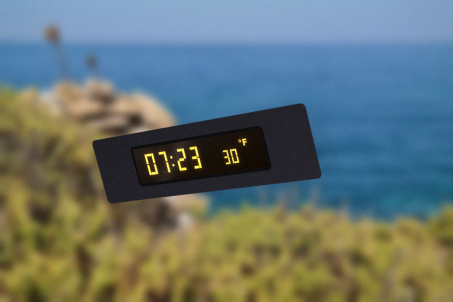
7h23
